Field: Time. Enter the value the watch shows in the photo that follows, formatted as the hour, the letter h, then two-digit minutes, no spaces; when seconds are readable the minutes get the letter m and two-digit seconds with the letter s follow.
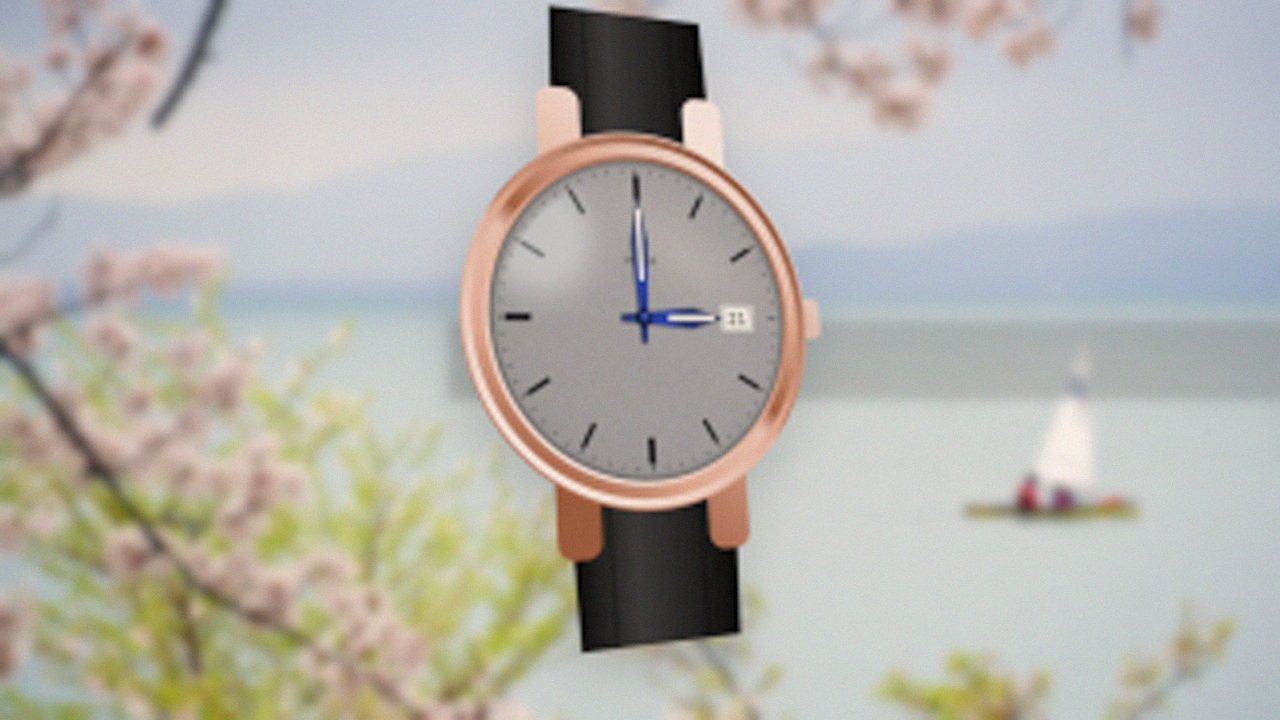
3h00
